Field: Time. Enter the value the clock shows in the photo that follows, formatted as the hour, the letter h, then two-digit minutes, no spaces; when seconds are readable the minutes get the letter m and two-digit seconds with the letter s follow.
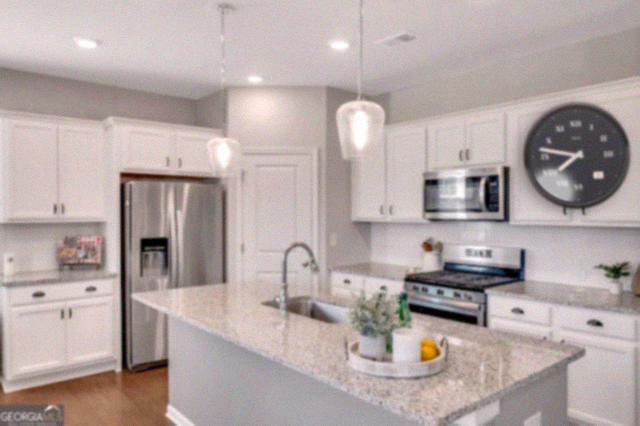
7h47
